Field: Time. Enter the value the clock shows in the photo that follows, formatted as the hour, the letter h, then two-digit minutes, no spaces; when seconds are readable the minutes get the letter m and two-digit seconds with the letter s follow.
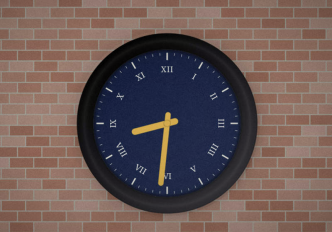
8h31
